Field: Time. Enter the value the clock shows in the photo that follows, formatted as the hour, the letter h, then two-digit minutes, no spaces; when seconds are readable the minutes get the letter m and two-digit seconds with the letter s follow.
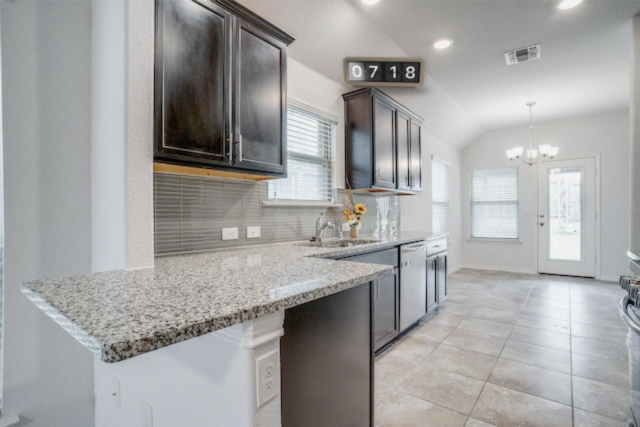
7h18
